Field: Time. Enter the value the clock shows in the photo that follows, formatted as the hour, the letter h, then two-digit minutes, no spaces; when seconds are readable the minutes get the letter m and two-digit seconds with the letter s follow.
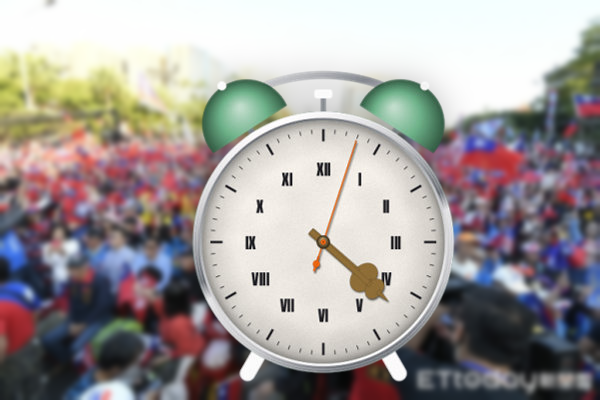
4h22m03s
